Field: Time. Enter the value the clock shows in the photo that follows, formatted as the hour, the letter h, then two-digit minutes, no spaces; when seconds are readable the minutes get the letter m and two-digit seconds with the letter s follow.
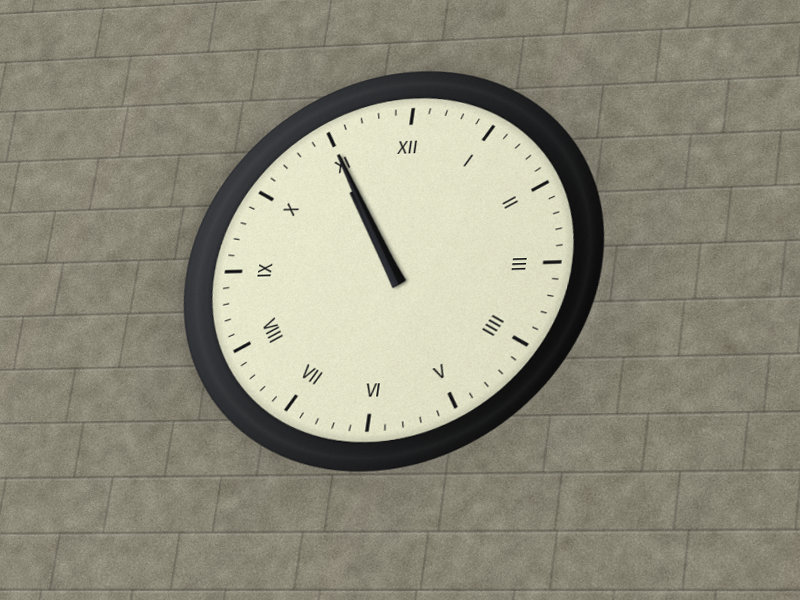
10h55
